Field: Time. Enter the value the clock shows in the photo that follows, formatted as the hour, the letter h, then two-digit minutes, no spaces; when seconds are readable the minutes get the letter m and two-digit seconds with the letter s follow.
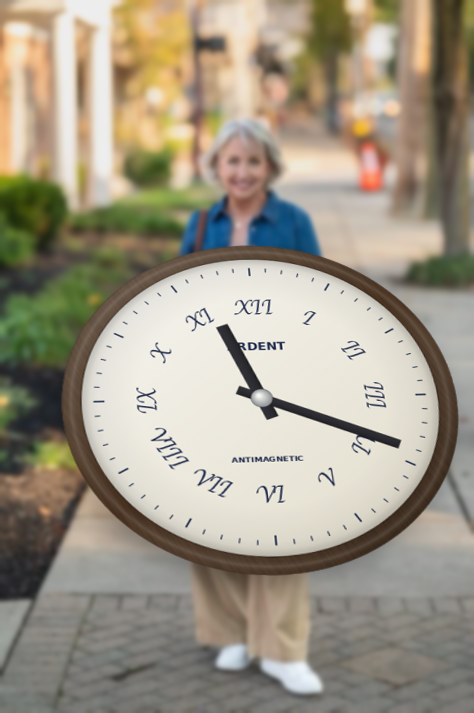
11h19
